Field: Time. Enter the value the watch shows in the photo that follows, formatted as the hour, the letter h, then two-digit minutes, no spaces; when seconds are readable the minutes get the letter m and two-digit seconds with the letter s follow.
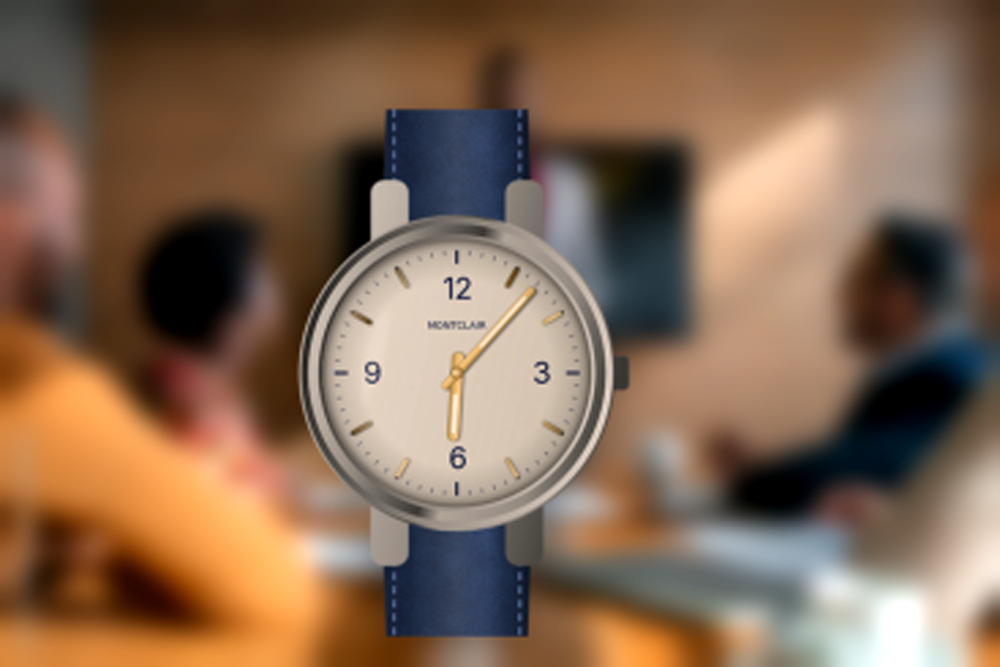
6h07
